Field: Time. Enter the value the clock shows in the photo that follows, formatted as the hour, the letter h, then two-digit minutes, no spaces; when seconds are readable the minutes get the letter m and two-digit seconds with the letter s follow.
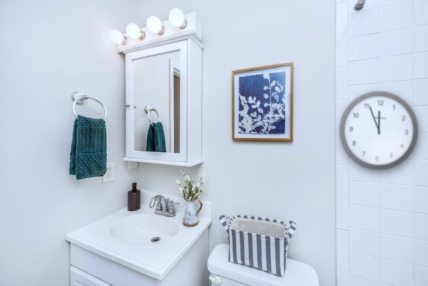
11h56
